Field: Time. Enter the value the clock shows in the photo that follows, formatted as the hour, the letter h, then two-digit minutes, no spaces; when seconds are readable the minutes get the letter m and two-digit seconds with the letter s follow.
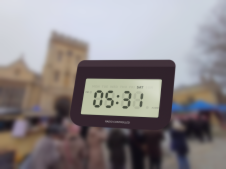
5h31
